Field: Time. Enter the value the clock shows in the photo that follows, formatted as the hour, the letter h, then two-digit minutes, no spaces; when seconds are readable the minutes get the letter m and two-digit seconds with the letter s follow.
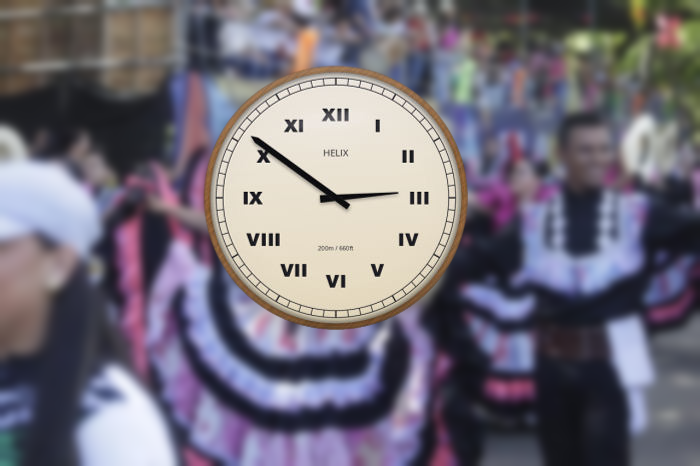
2h51
